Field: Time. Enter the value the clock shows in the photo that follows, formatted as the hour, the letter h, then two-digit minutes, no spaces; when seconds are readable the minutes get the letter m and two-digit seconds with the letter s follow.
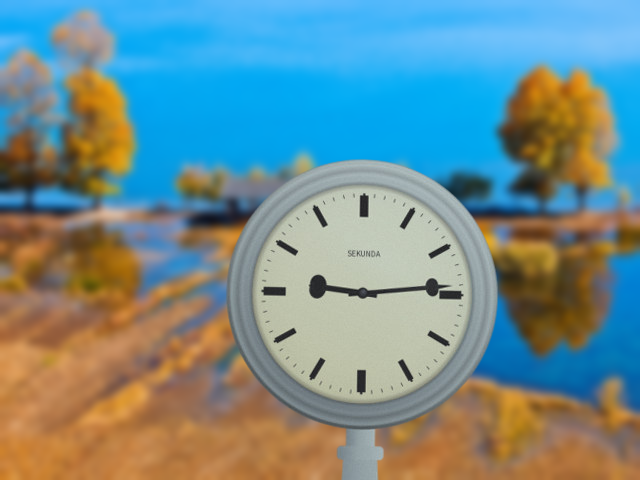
9h14
